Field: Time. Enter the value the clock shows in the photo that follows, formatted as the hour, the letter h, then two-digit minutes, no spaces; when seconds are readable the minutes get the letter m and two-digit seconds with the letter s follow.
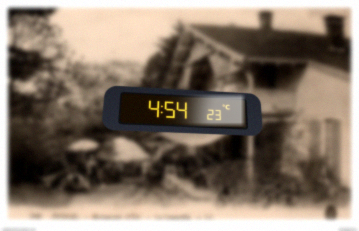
4h54
